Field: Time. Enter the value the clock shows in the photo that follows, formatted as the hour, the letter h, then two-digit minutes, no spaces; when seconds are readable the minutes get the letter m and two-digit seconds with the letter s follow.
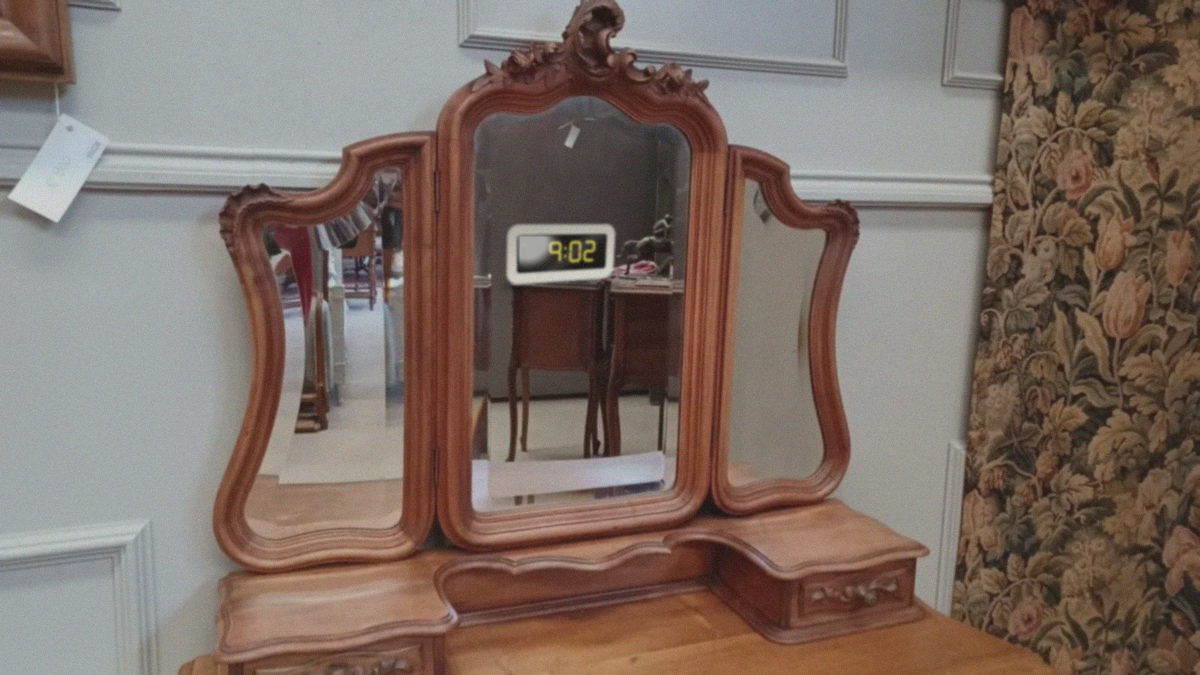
9h02
